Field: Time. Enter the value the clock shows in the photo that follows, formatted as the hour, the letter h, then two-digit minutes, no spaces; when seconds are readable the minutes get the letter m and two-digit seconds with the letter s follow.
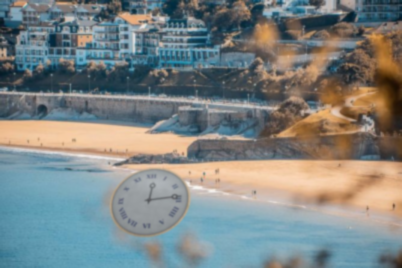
12h14
